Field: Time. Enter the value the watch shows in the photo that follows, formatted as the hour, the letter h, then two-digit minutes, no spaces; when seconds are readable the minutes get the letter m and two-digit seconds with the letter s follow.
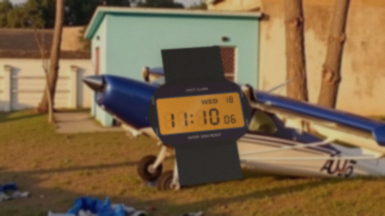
11h10
